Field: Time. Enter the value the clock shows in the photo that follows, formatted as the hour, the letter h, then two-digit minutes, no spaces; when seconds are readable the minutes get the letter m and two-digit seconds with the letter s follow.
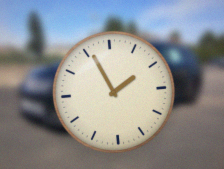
1h56
